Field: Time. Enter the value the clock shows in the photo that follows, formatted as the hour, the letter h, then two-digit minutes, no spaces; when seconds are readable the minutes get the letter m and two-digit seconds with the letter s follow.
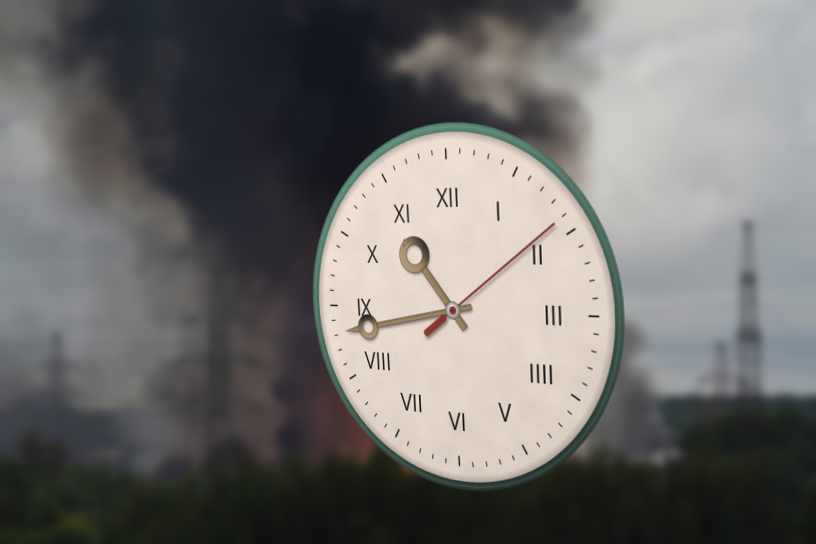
10h43m09s
